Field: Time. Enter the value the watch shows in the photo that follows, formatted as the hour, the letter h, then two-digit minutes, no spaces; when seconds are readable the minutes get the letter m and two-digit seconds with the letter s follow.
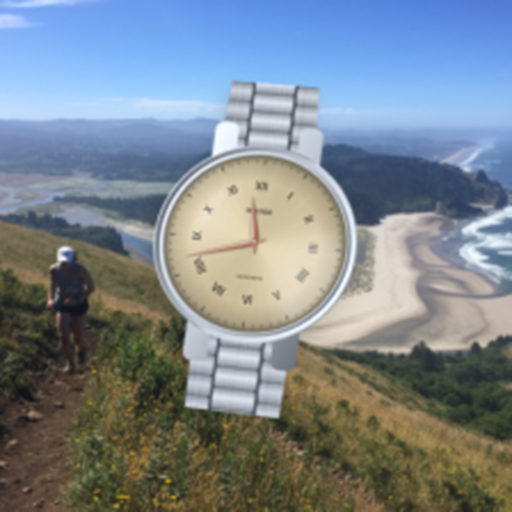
11h42
